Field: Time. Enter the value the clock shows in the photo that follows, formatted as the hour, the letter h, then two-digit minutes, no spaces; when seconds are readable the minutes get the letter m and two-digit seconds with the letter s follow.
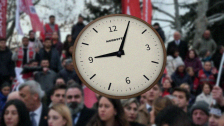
9h05
